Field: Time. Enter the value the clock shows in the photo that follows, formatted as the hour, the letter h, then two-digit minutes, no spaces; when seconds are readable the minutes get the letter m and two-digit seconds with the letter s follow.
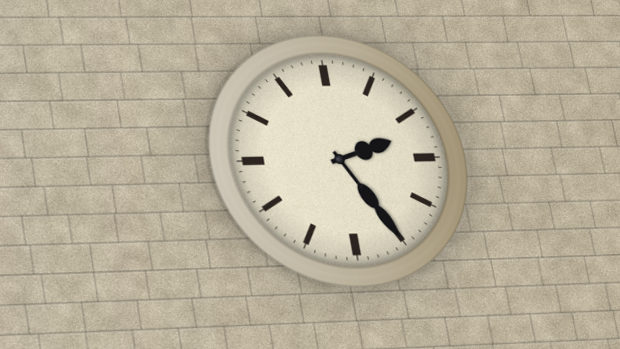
2h25
